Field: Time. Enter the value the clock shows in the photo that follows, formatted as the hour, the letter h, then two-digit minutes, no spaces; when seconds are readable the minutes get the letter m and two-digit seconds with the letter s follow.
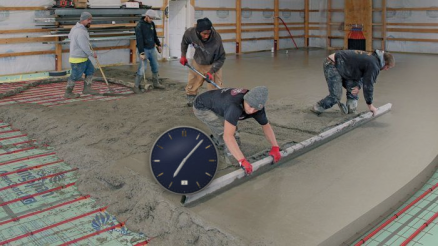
7h07
